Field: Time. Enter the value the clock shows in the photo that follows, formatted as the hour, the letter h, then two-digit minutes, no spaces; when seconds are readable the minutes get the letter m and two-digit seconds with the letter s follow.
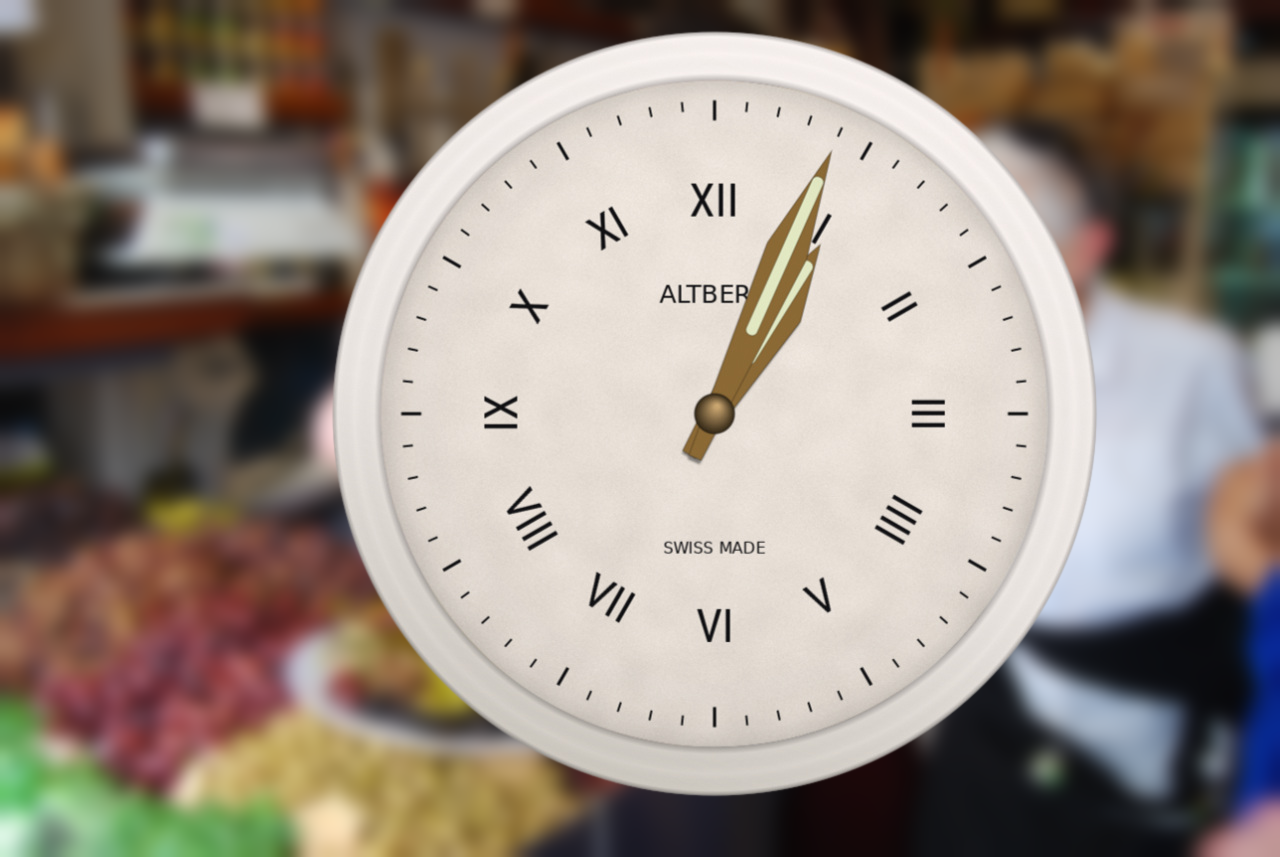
1h04
